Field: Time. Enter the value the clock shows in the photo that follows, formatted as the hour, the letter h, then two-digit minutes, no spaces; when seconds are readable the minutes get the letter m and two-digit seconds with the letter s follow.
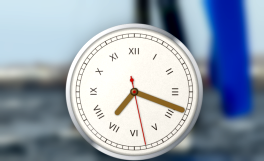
7h18m28s
